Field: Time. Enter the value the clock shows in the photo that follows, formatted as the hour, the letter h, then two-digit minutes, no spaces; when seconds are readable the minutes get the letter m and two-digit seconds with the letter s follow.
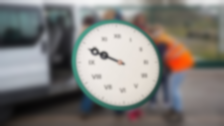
9h49
